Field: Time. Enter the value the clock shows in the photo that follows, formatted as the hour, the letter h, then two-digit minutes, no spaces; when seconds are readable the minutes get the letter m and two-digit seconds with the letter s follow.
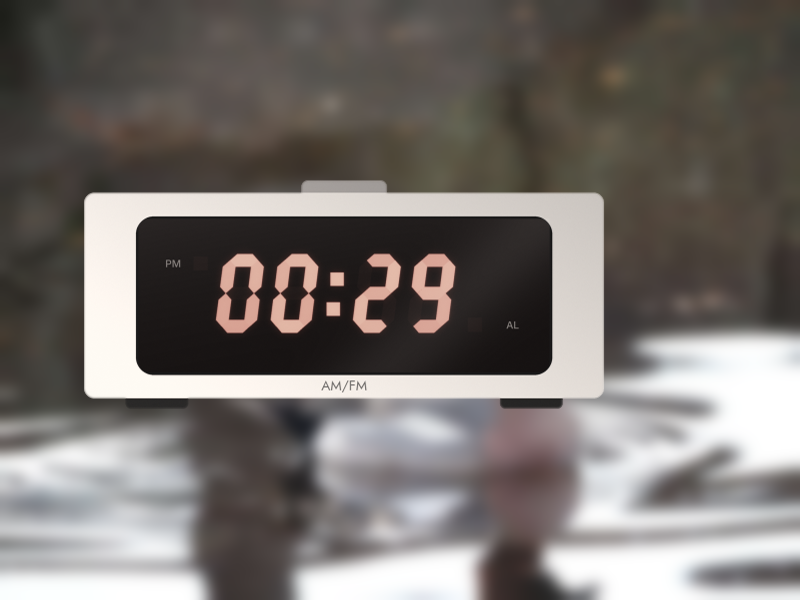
0h29
